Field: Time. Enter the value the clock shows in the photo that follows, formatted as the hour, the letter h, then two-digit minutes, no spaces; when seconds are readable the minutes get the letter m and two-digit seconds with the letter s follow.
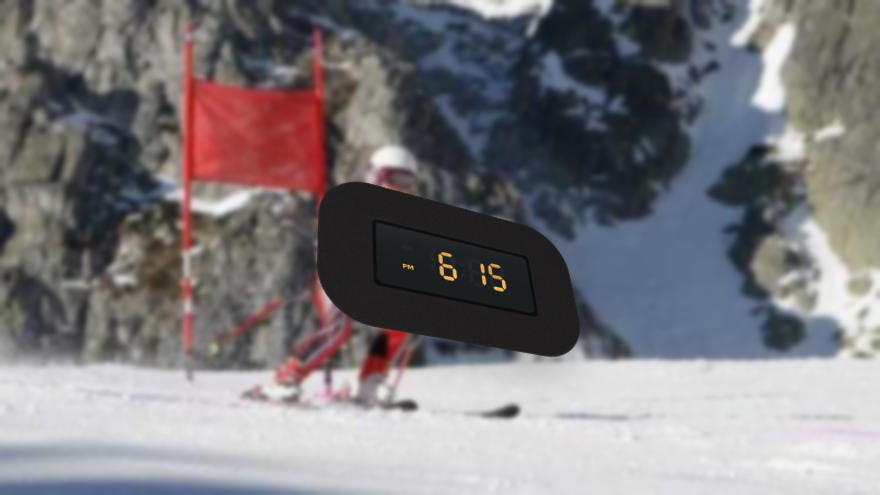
6h15
